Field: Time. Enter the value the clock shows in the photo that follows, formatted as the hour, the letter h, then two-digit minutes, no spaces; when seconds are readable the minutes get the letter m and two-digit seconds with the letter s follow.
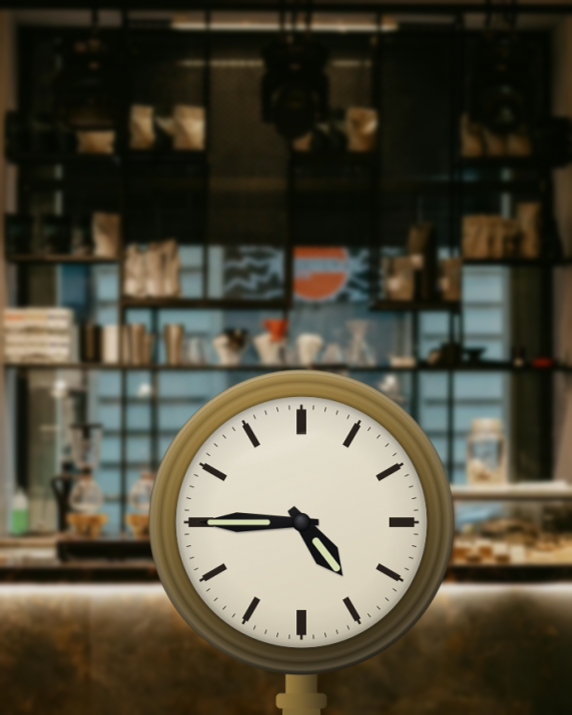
4h45
